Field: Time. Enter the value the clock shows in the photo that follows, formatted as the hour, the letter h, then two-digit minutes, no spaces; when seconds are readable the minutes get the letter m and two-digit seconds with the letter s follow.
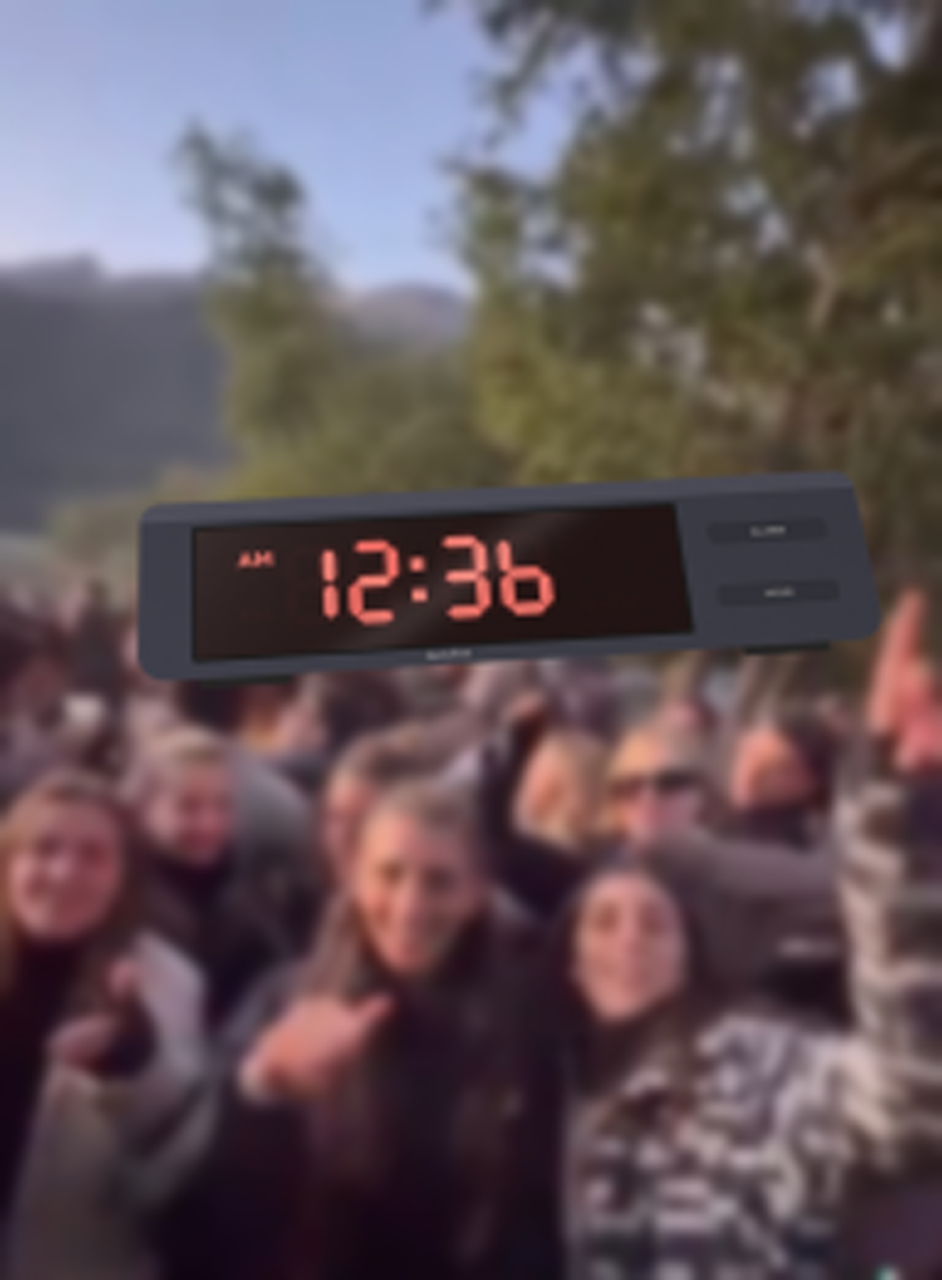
12h36
